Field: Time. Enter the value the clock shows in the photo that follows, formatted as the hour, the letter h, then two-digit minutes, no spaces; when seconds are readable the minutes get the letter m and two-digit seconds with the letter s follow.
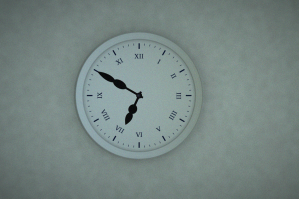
6h50
